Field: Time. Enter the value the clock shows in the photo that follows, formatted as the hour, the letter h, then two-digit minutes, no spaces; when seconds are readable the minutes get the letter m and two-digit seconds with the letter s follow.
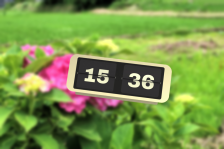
15h36
